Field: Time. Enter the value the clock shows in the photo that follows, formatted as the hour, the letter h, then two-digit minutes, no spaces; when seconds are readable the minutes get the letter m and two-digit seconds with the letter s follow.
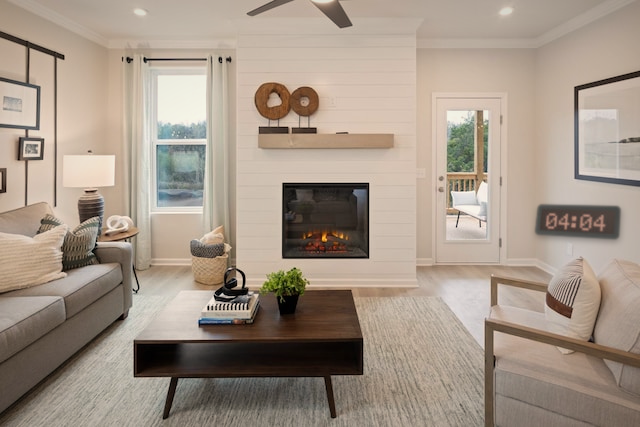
4h04
